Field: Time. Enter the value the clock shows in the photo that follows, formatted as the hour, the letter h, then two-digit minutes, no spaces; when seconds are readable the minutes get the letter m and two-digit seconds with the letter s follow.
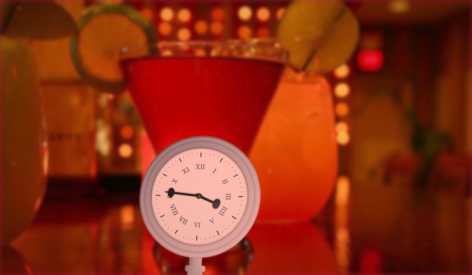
3h46
